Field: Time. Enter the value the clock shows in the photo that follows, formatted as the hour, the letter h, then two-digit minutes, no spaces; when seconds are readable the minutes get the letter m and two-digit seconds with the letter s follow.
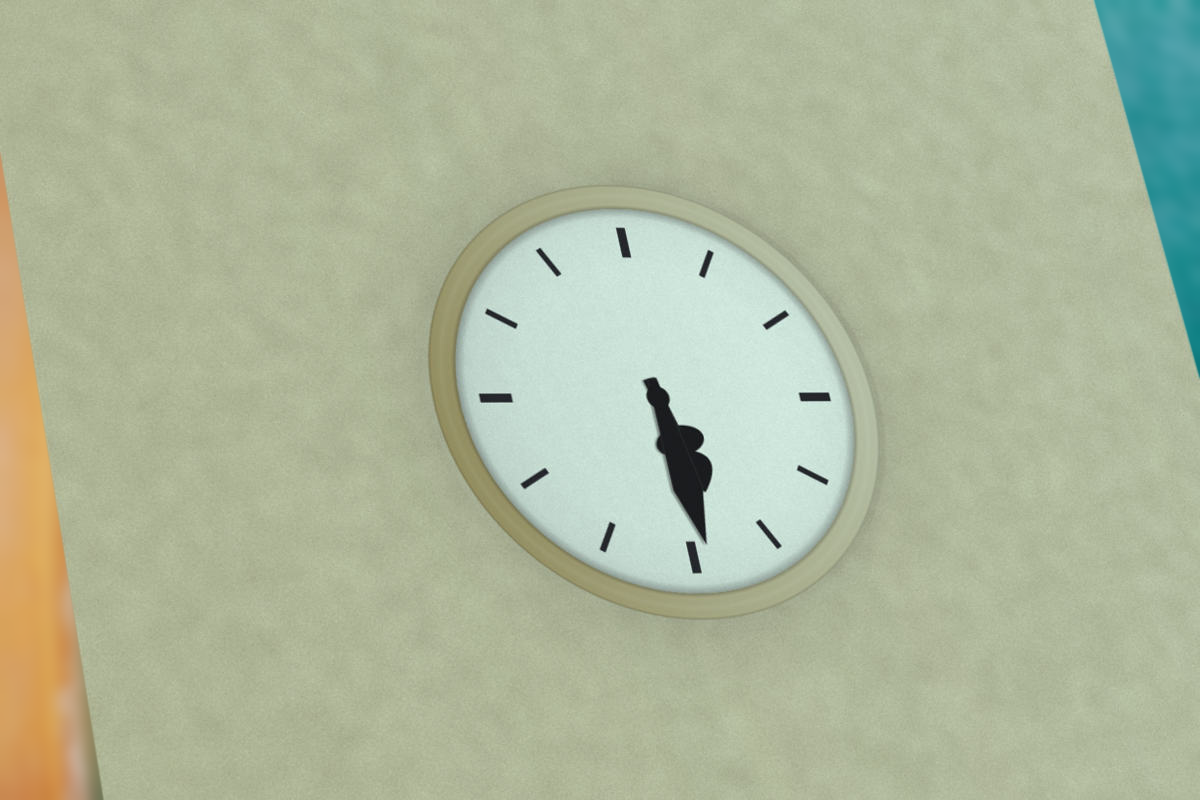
5h29
